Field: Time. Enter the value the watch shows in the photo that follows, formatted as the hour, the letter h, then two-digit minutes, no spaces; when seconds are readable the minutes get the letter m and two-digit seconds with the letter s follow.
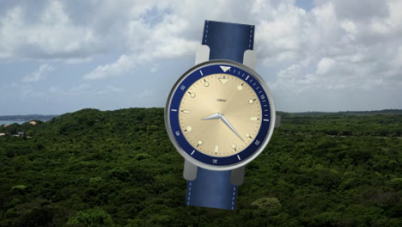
8h22
